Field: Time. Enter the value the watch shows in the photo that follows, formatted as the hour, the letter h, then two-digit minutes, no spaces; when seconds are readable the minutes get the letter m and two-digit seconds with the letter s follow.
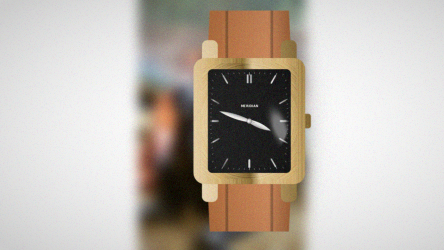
3h48
